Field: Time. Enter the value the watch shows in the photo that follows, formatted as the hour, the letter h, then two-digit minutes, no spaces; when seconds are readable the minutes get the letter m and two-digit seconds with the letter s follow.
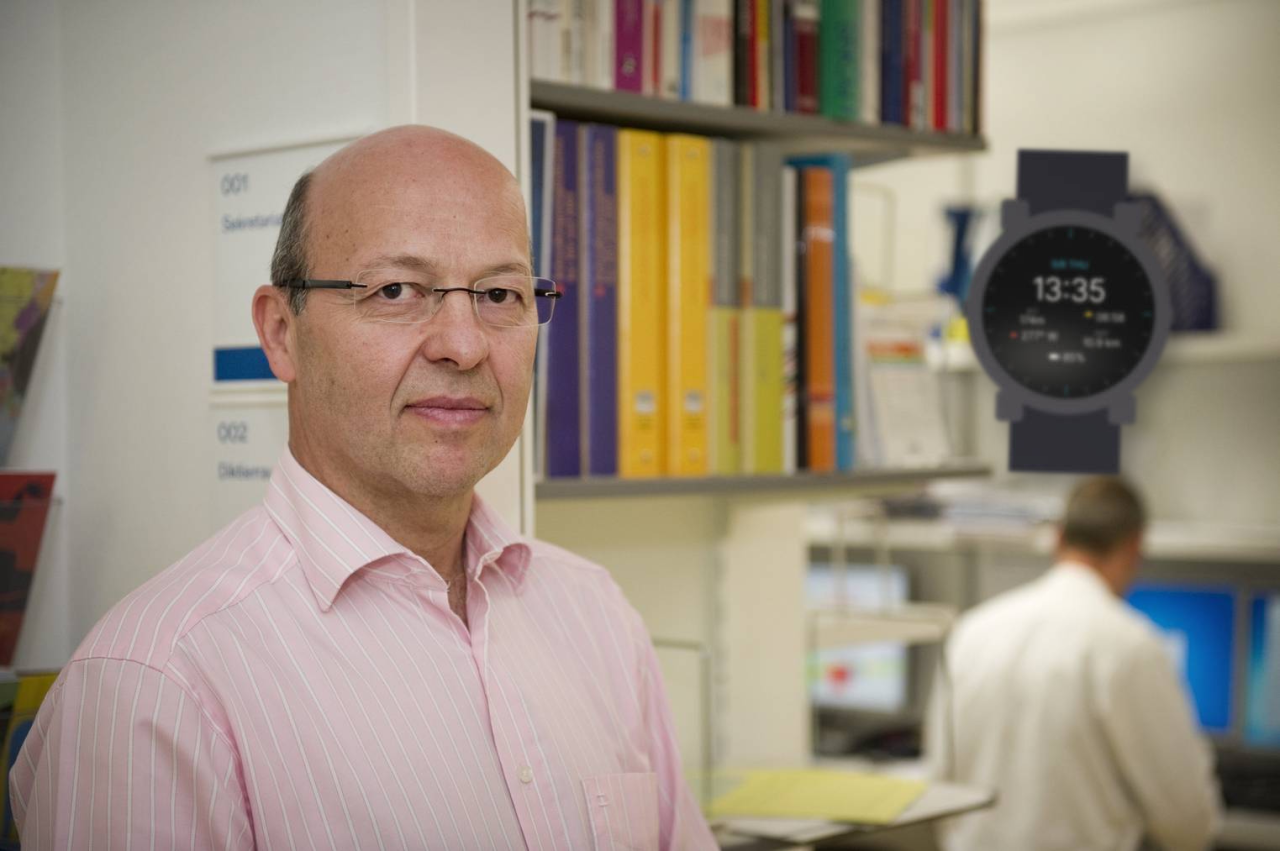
13h35
